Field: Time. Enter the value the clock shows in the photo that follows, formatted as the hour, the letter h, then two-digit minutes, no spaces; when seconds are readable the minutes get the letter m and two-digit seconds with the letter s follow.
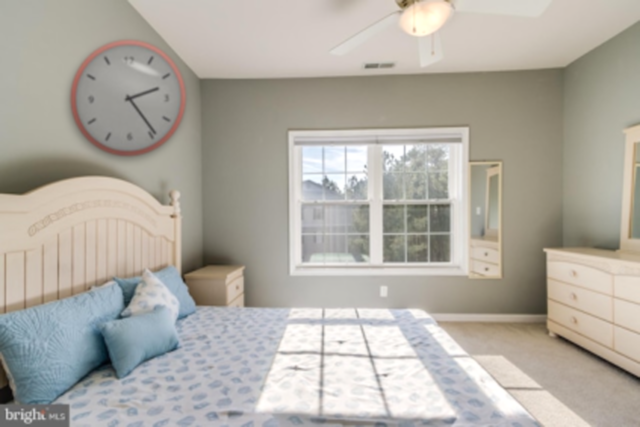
2h24
